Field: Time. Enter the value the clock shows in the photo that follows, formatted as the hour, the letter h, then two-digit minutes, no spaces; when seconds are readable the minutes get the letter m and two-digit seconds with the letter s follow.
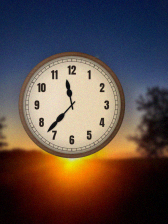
11h37
